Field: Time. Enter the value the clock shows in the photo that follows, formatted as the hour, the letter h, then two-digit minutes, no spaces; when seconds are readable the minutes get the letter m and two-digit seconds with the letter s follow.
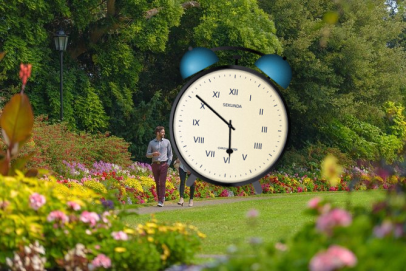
5h51
